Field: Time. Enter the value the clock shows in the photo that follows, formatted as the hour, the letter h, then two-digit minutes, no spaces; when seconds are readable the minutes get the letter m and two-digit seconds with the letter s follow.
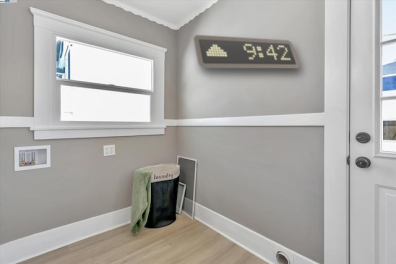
9h42
